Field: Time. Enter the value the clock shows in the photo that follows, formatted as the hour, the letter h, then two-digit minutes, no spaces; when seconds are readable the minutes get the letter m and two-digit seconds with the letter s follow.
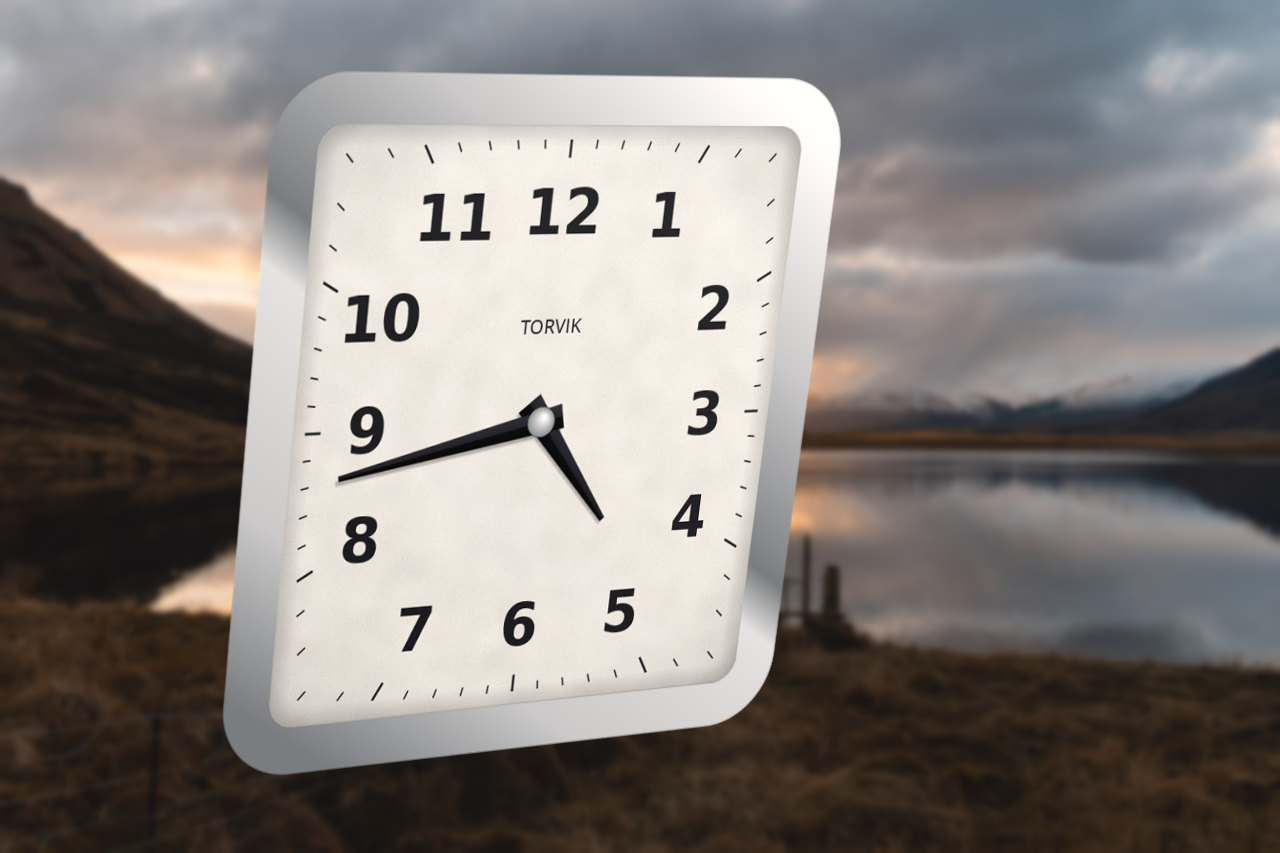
4h43
